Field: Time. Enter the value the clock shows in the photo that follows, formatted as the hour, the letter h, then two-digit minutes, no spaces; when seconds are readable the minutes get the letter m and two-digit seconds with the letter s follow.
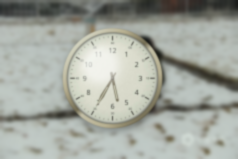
5h35
